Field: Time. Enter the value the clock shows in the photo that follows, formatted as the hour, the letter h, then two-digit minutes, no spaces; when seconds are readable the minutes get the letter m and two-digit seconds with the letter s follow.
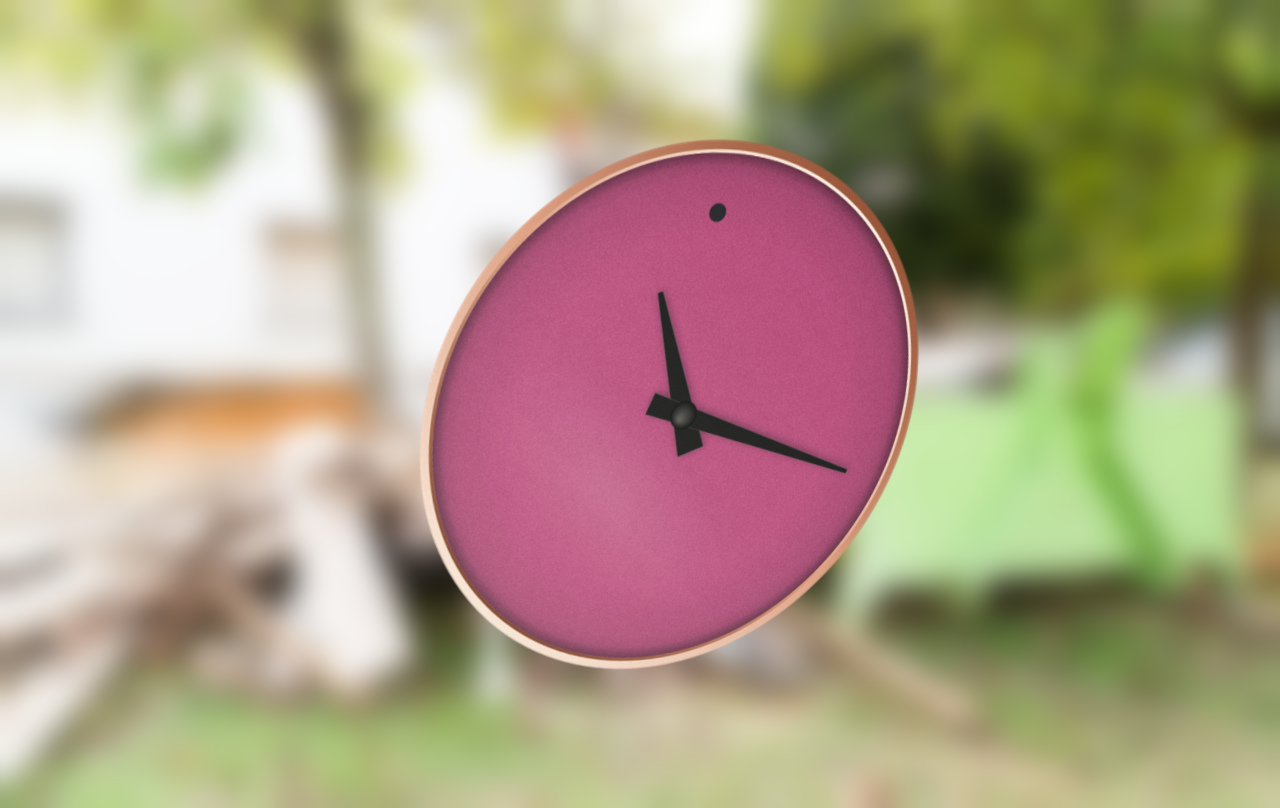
11h18
